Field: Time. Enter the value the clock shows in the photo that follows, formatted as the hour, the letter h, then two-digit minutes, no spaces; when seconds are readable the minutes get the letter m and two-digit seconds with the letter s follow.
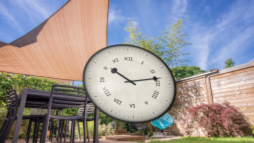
10h13
